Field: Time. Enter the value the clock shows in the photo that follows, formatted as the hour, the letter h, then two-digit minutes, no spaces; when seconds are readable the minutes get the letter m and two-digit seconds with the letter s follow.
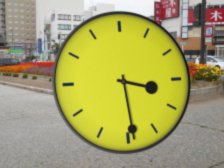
3h29
